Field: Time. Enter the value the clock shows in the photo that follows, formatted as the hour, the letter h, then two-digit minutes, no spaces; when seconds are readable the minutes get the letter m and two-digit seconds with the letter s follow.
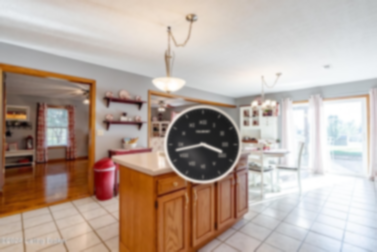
3h43
